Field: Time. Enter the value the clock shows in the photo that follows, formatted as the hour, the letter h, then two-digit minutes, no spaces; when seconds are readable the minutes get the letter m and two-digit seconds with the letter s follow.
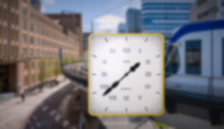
1h38
